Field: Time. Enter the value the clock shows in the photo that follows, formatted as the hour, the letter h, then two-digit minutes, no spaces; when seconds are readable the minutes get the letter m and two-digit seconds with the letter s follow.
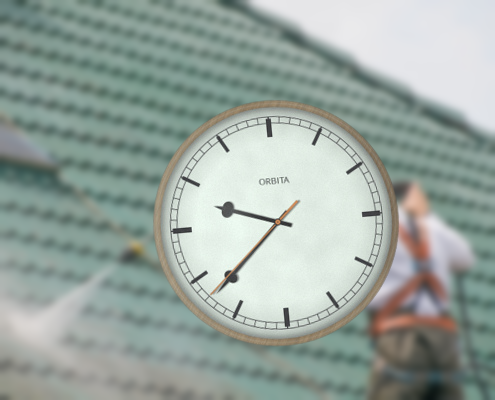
9h37m38s
